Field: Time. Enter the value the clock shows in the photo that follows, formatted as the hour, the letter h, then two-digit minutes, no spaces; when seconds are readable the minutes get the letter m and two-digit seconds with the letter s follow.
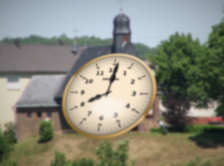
8h01
